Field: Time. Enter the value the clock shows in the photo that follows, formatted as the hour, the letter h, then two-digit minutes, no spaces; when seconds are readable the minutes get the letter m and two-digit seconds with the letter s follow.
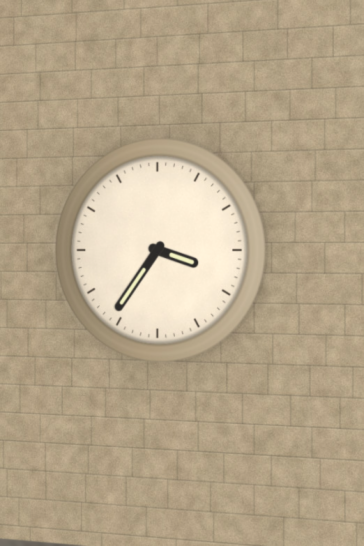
3h36
